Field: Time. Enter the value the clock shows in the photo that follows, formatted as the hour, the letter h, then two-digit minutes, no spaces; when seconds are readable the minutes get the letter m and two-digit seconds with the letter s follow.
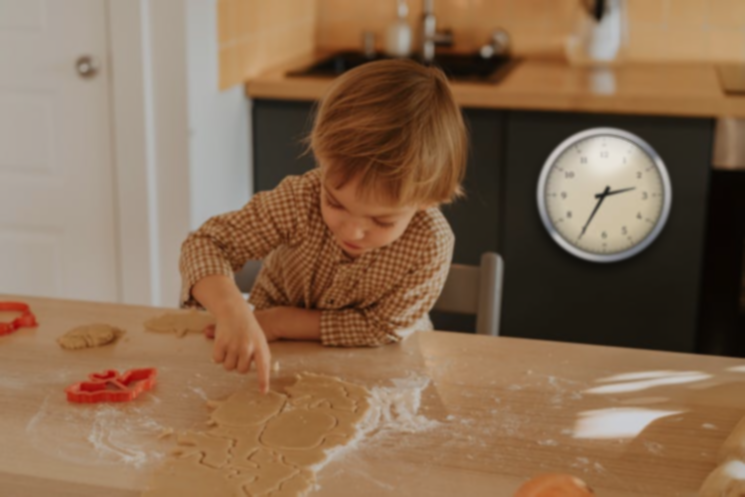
2h35
